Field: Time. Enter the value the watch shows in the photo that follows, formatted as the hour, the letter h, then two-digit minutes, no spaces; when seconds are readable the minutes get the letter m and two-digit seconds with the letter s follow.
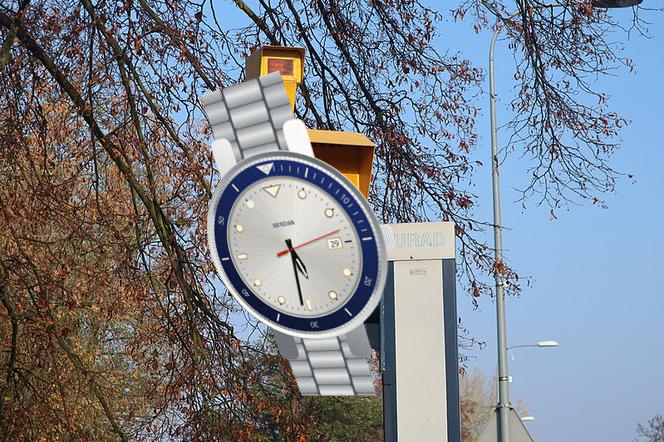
5h31m13s
